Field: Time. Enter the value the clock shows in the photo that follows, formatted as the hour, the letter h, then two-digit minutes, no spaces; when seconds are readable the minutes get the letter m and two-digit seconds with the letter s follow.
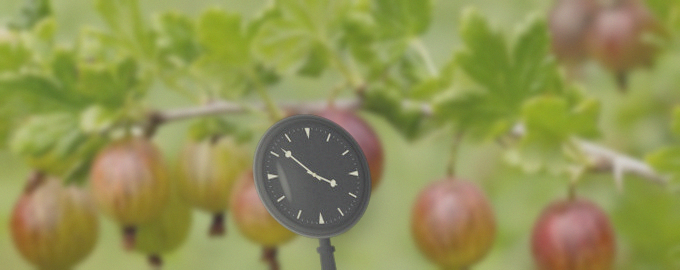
3h52
